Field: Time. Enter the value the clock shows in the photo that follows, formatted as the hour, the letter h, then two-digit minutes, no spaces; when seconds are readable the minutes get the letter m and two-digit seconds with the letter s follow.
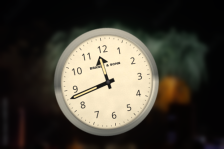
11h43
